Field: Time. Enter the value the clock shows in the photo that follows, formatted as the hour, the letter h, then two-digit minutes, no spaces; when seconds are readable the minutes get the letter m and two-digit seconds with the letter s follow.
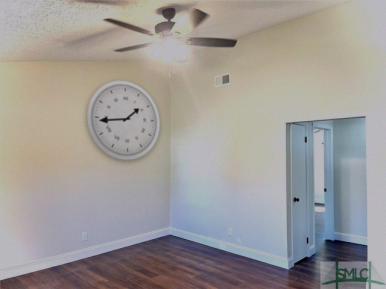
1h44
